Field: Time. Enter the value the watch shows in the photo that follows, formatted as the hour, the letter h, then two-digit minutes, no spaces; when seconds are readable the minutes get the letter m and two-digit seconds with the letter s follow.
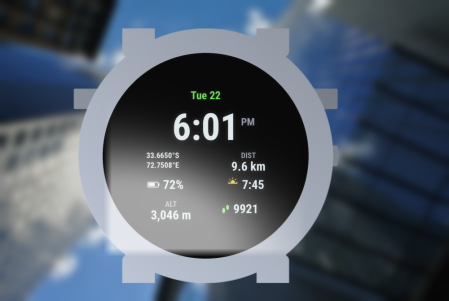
6h01
